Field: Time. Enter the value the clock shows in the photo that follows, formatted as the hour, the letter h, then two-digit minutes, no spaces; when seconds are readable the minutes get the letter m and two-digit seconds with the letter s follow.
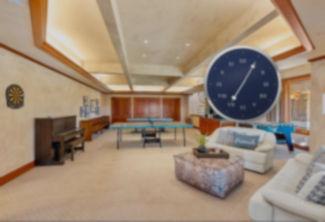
7h05
